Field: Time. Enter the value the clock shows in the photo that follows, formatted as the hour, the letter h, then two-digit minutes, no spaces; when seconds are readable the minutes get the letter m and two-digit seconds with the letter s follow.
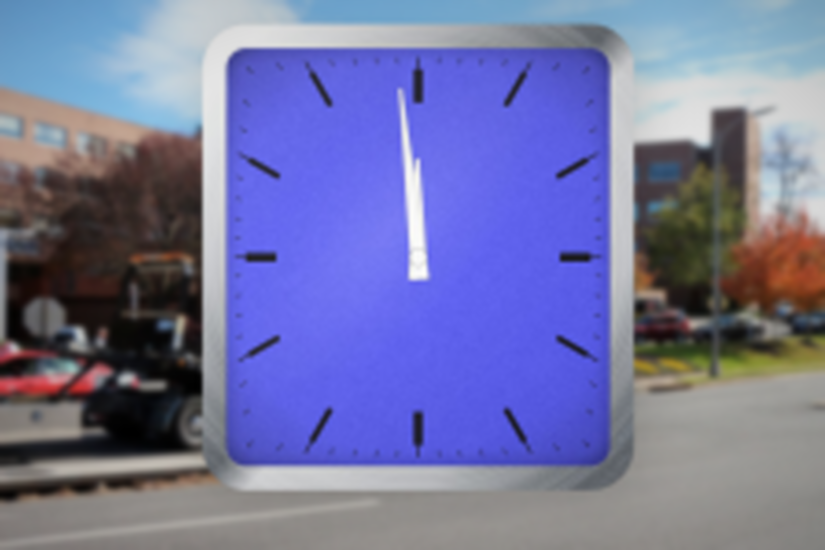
11h59
